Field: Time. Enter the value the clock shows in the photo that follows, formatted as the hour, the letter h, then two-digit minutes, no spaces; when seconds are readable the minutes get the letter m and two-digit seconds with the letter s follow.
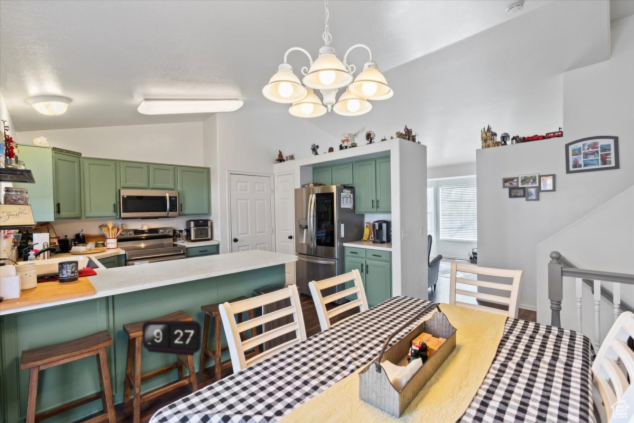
9h27
